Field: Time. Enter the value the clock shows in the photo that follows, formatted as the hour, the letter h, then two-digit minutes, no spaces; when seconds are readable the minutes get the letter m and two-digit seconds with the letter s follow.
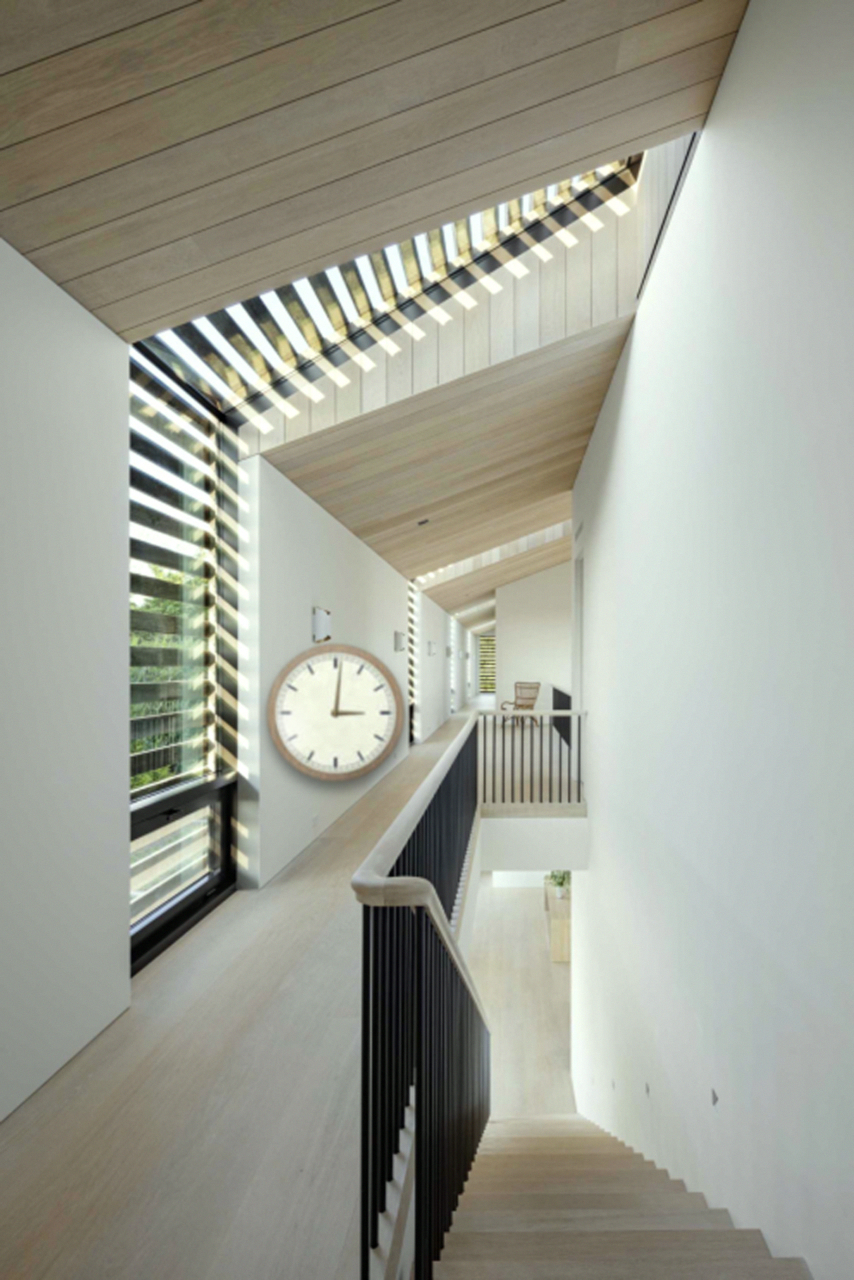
3h01
